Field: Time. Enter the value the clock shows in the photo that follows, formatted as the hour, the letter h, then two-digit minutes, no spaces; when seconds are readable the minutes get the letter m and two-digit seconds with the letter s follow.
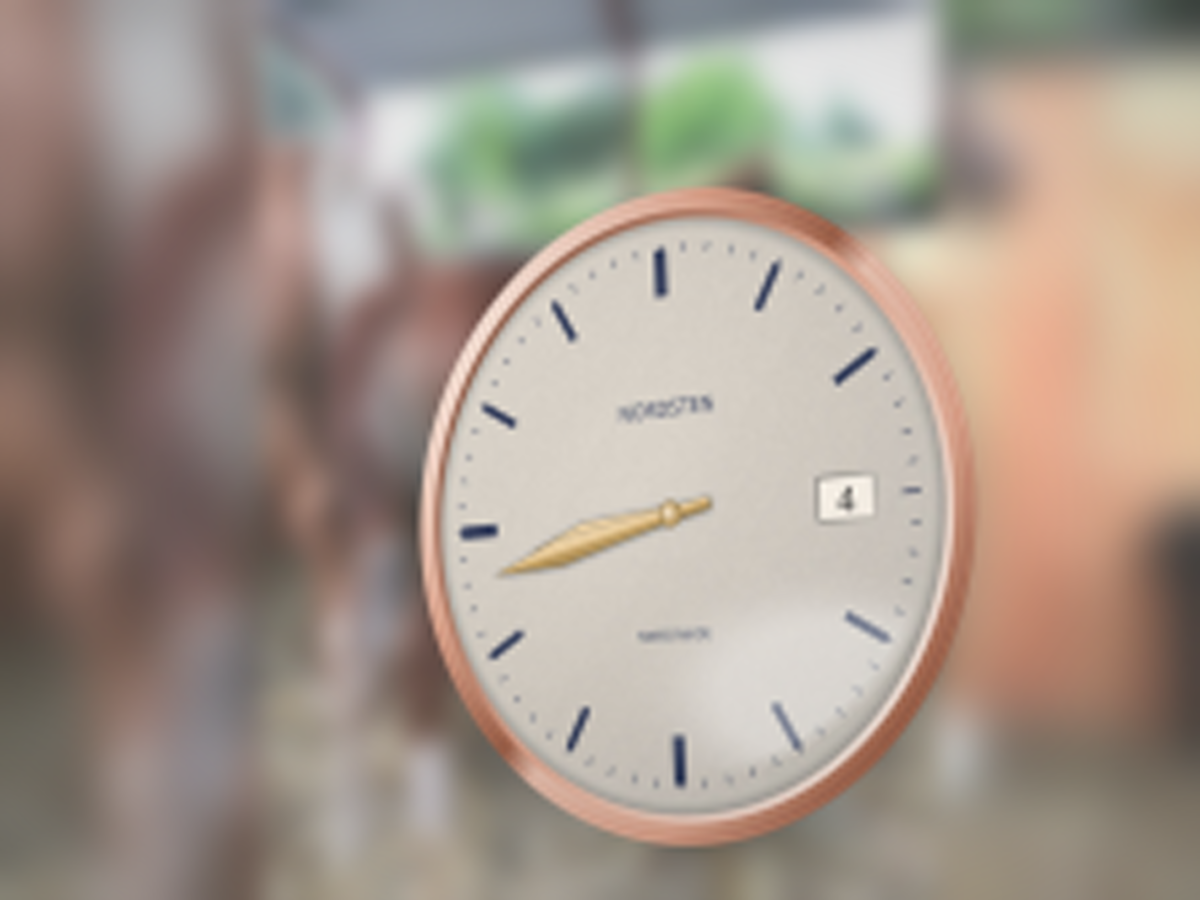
8h43
